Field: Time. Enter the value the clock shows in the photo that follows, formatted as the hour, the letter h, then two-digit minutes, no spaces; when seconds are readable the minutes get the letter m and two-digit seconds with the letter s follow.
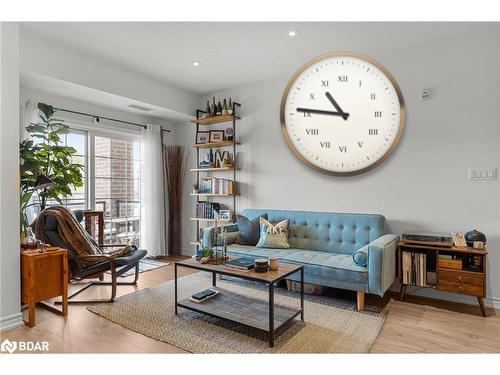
10h46
